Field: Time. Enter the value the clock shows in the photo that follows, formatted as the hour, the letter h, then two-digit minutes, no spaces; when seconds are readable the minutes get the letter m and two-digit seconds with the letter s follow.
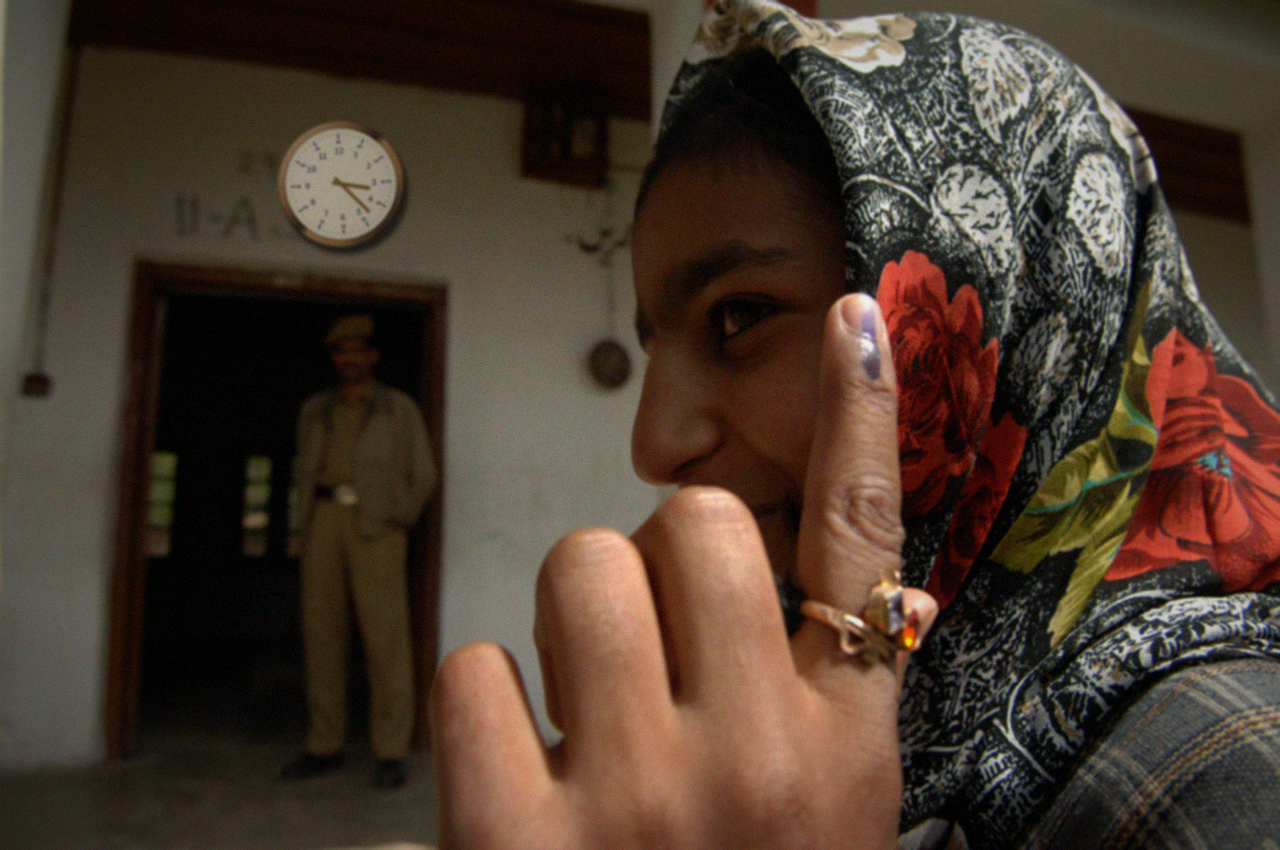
3h23
